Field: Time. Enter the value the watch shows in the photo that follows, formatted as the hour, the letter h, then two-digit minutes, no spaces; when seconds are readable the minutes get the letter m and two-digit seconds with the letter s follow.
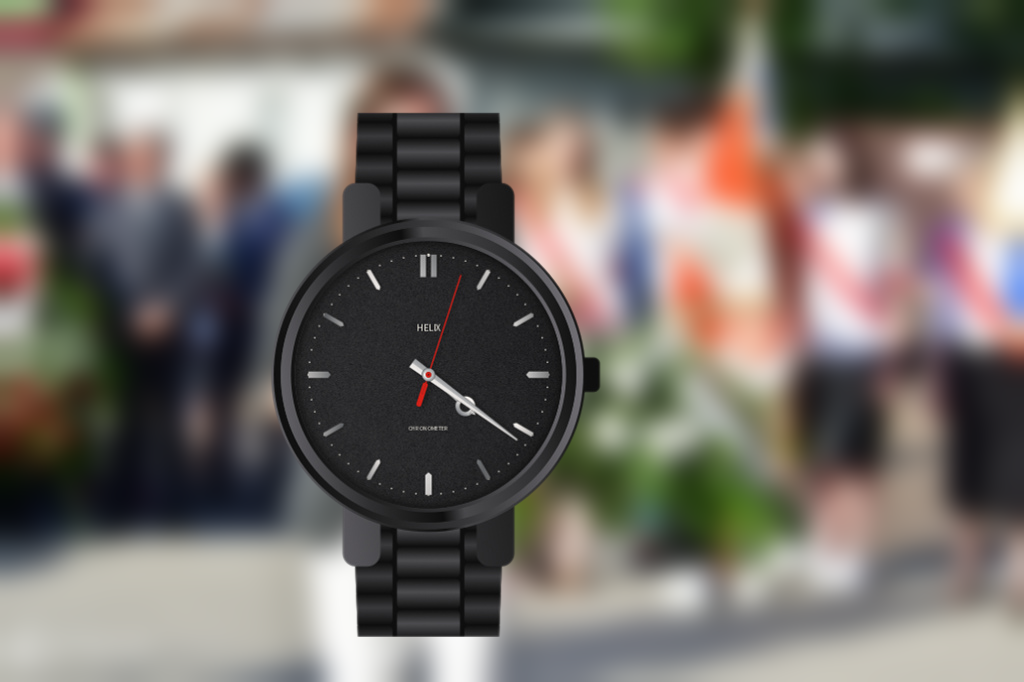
4h21m03s
